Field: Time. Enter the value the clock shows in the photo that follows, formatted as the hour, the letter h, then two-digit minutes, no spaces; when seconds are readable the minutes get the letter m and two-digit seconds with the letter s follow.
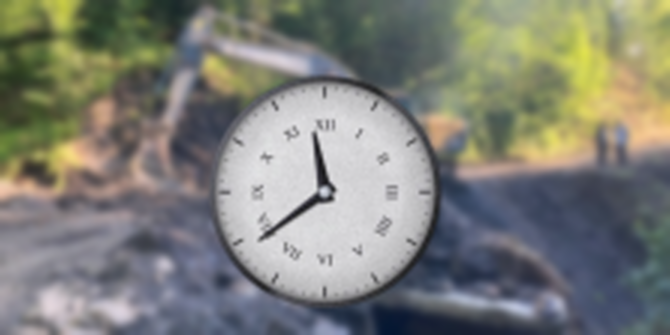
11h39
